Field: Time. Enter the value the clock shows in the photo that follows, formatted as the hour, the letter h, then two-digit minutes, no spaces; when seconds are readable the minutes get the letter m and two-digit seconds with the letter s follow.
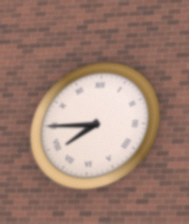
7h45
